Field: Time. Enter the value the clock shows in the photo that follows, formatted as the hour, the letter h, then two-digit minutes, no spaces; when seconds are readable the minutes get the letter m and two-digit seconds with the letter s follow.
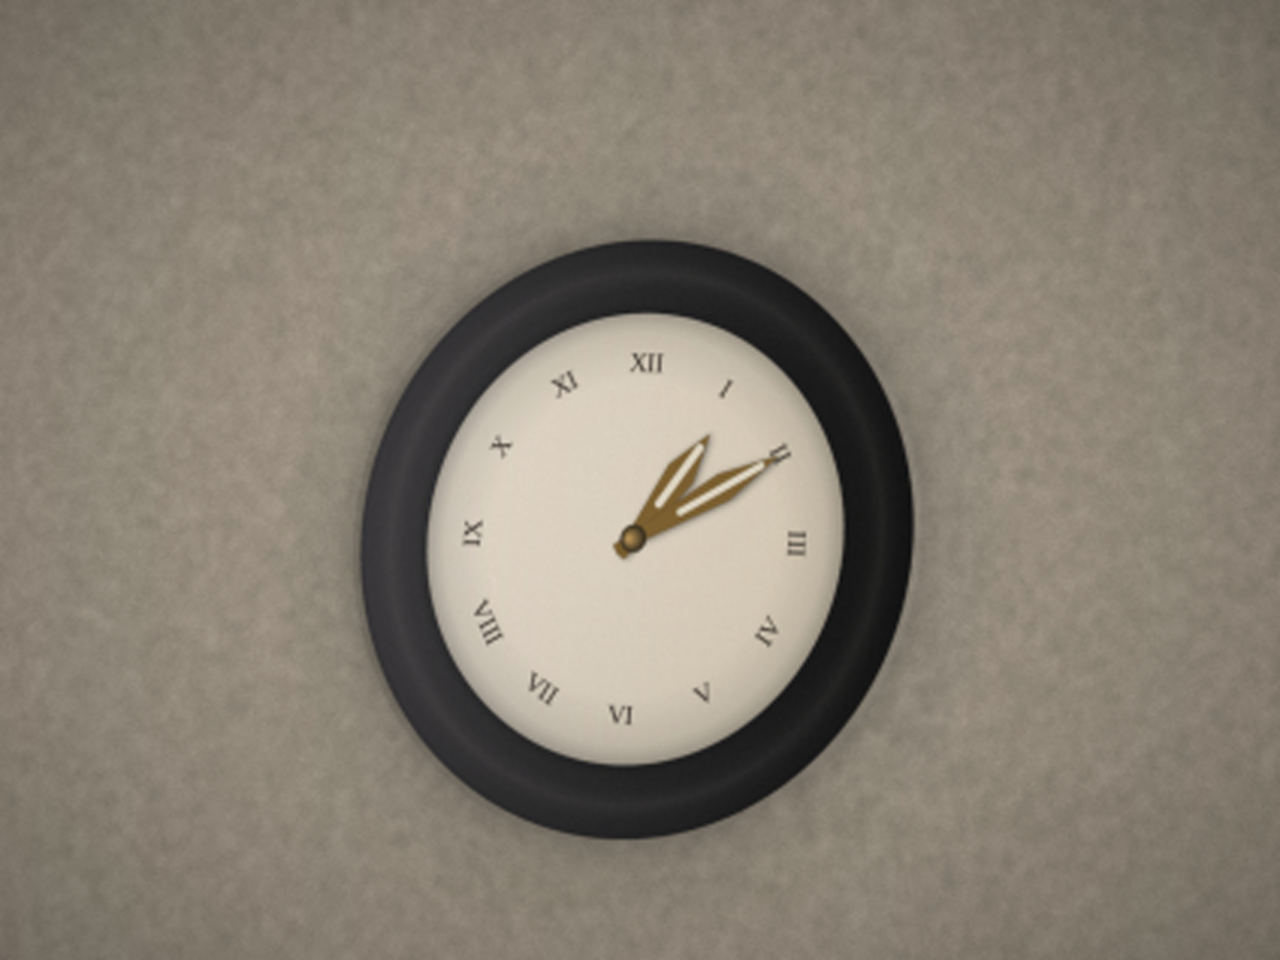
1h10
